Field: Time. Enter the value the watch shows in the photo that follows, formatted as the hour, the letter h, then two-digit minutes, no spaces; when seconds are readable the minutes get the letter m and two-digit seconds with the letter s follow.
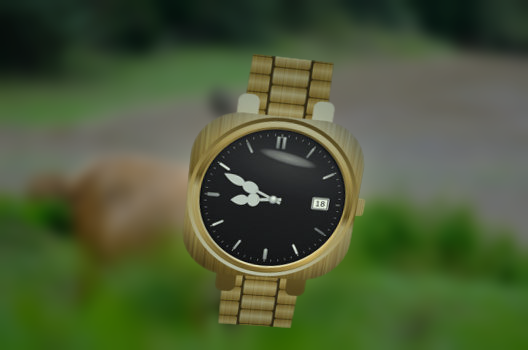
8h49
